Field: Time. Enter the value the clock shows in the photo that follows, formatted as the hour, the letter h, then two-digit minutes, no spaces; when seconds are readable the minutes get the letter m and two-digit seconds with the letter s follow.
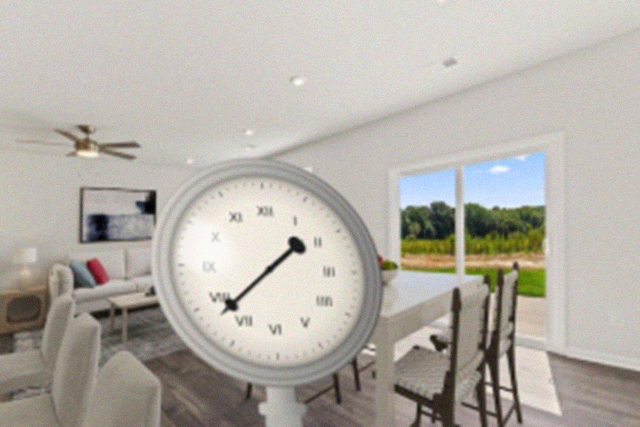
1h38
